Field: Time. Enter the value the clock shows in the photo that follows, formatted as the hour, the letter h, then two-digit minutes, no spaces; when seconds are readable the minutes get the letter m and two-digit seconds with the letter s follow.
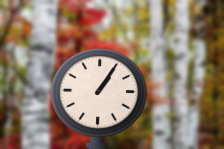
1h05
